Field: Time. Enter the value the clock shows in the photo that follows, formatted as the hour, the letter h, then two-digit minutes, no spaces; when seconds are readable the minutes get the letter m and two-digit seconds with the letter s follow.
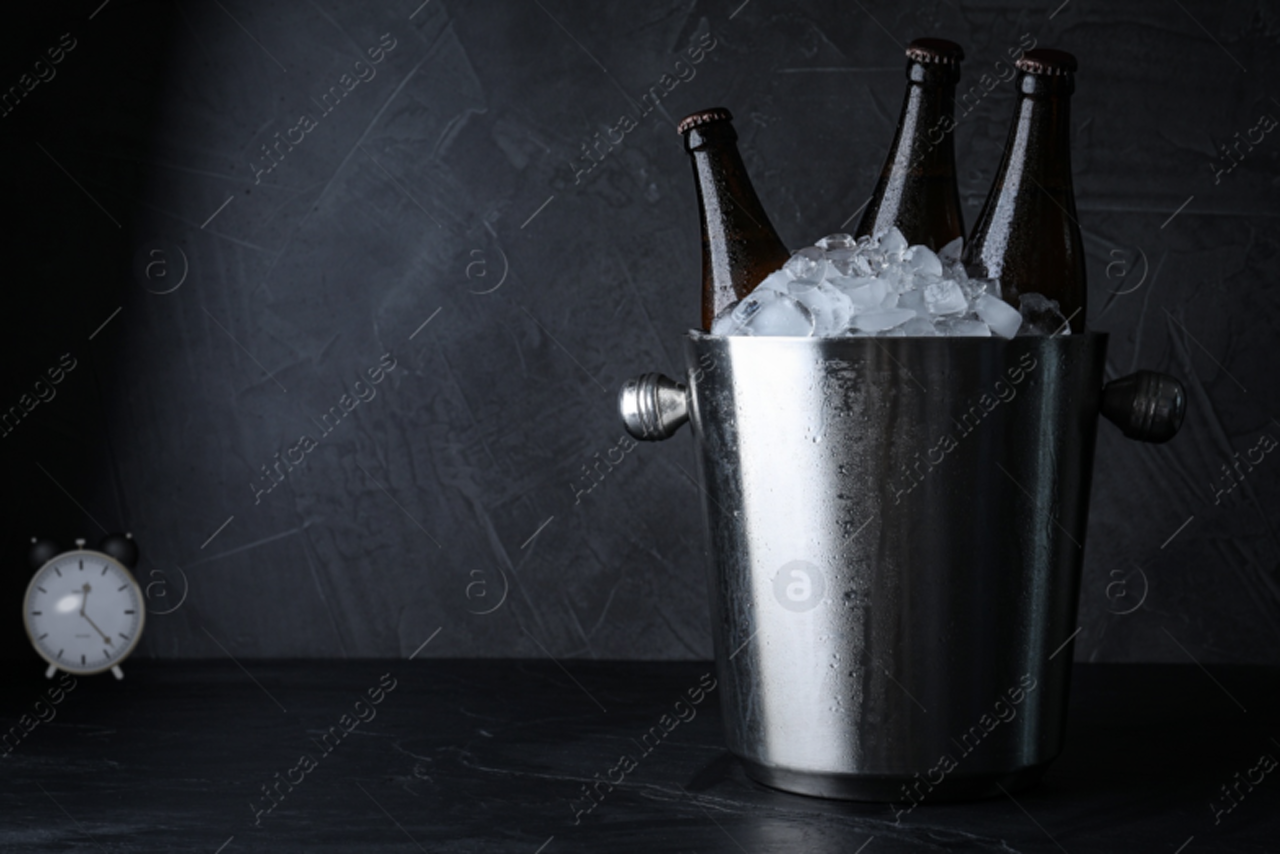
12h23
